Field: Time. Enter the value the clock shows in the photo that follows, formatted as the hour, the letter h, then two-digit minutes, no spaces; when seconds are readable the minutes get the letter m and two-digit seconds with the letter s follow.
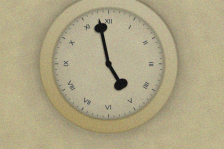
4h58
